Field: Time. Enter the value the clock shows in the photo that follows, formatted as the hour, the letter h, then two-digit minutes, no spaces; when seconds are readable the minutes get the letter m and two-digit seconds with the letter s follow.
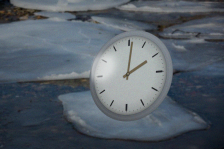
2h01
